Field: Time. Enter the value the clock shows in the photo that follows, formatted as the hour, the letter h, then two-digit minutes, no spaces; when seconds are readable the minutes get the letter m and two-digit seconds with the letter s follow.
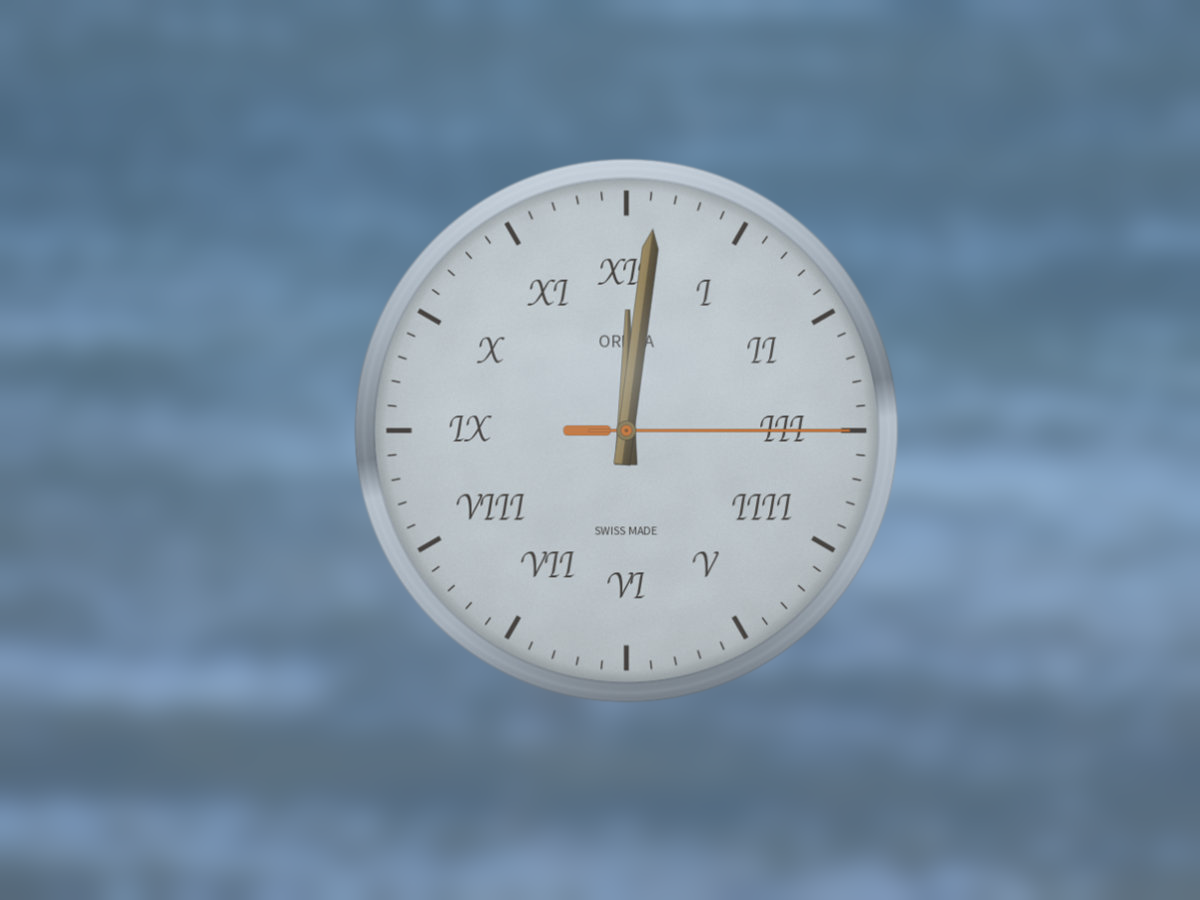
12h01m15s
